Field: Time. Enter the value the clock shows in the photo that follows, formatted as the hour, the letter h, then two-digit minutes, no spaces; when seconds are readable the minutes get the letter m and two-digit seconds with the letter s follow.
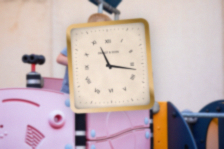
11h17
